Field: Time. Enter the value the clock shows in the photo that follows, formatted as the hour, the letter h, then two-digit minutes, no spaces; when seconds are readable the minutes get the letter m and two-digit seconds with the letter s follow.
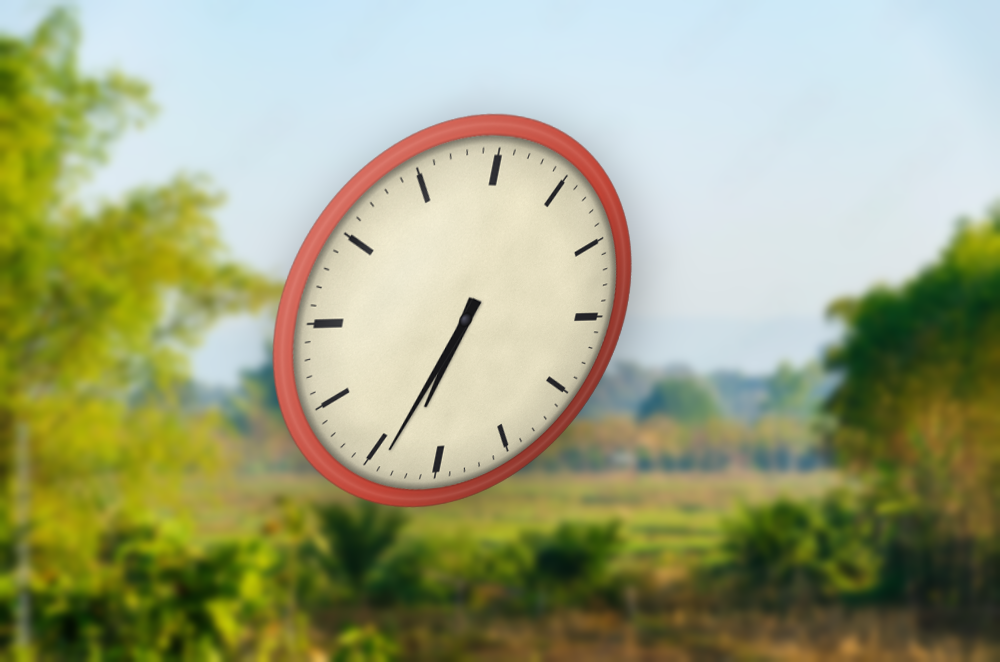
6h34
